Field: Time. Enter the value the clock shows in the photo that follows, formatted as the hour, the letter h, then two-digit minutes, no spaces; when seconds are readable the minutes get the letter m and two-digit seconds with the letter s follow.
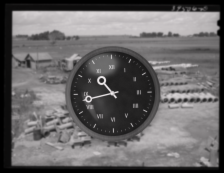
10h43
